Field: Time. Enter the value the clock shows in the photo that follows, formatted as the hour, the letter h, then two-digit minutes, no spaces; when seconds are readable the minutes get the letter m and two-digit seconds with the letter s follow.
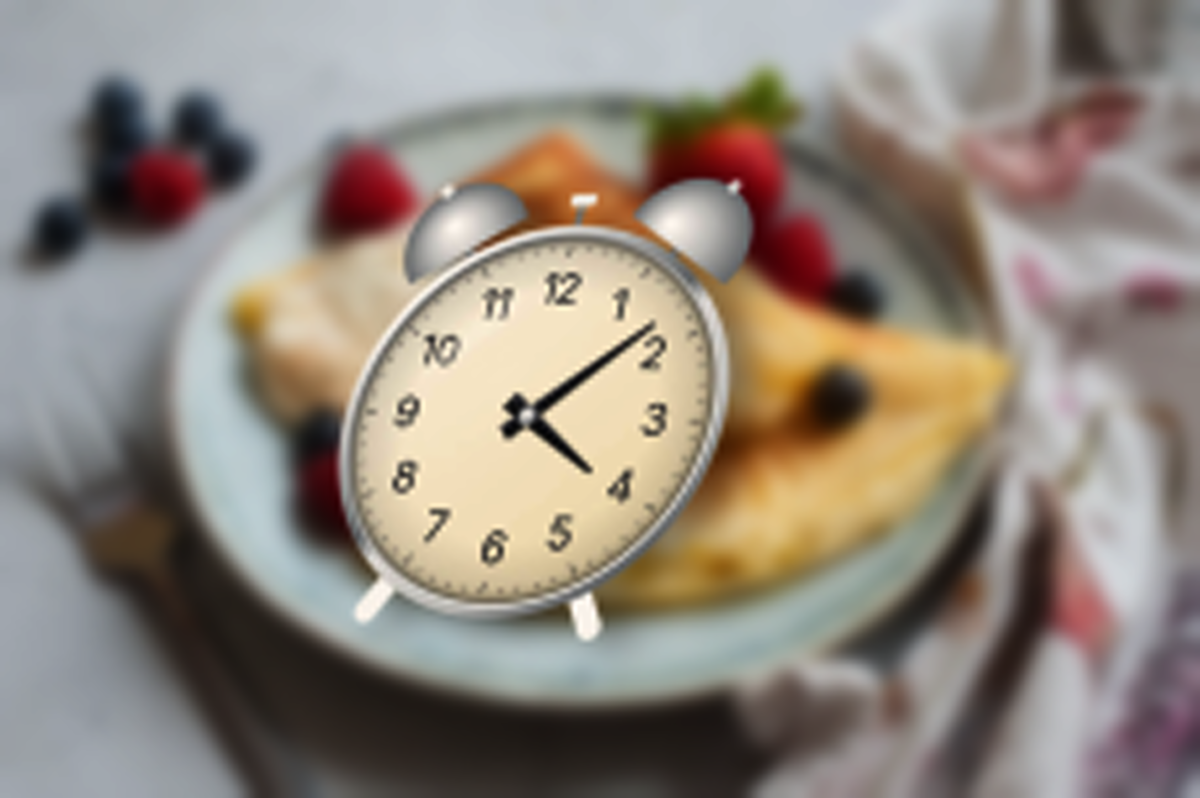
4h08
